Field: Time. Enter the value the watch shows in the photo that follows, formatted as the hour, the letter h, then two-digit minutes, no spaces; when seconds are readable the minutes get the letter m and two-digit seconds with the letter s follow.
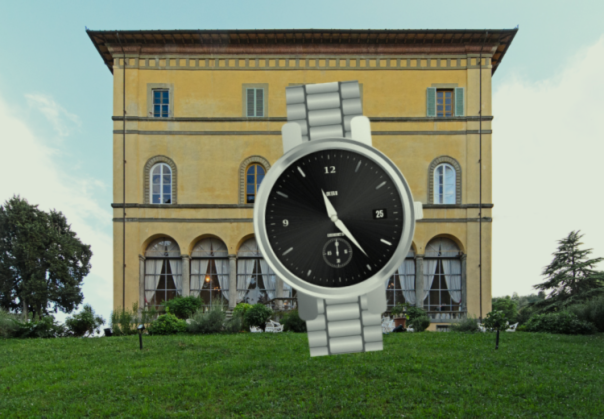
11h24
